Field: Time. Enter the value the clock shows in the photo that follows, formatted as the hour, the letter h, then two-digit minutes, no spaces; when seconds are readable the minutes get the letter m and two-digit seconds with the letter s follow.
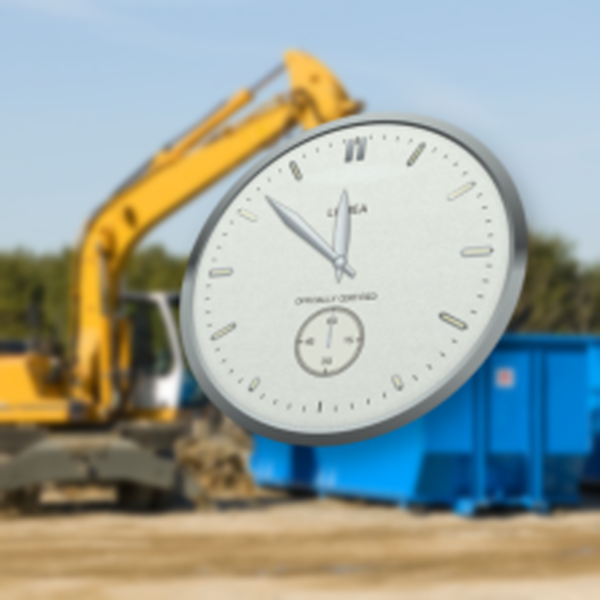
11h52
